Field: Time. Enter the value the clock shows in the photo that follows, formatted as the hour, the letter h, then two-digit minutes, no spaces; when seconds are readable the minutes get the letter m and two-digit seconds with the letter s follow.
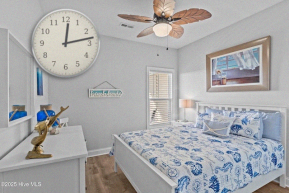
12h13
